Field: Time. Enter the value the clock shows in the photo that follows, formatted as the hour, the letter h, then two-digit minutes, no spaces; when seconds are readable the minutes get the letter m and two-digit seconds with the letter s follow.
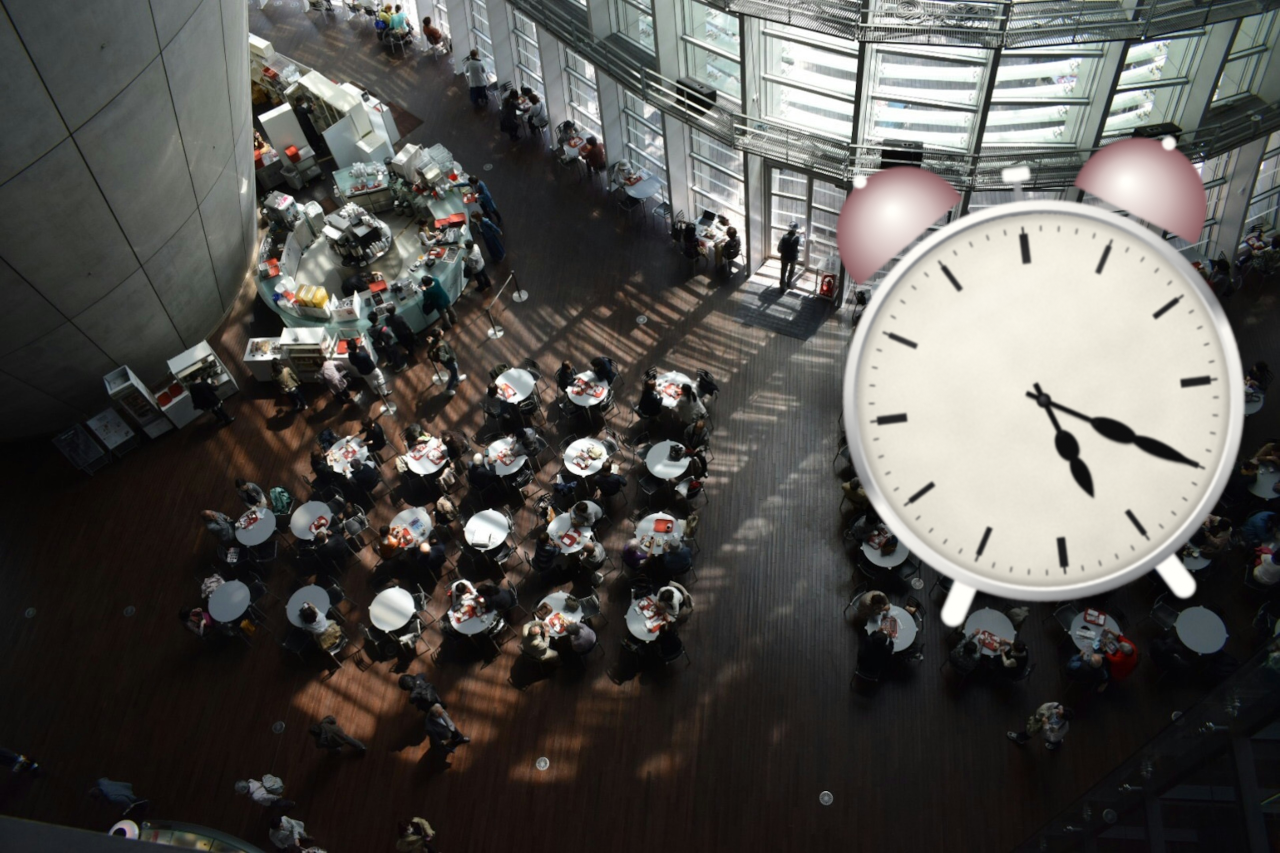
5h20
